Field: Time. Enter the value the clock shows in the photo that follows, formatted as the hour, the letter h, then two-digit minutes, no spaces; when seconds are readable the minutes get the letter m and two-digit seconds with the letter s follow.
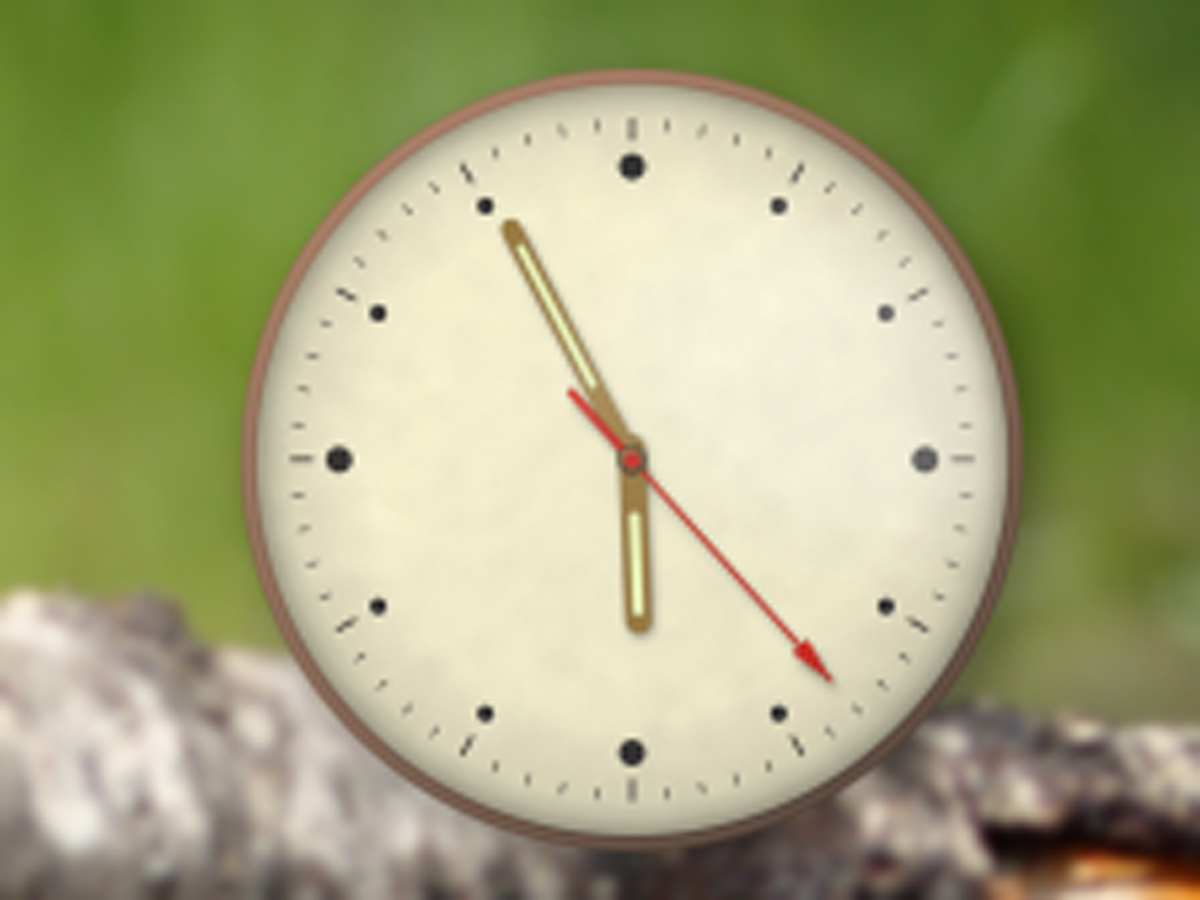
5h55m23s
